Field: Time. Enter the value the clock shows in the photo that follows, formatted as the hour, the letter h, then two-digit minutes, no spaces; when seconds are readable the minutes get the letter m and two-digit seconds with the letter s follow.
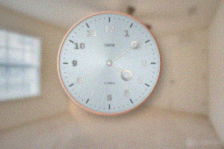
4h09
